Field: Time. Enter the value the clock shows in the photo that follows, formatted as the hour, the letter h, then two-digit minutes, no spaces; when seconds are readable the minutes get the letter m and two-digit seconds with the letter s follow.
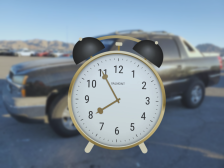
7h55
